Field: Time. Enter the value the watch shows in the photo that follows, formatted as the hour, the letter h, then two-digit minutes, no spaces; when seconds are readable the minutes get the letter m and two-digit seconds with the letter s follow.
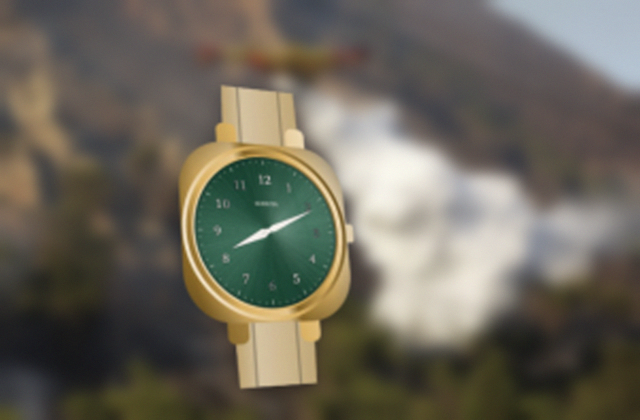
8h11
